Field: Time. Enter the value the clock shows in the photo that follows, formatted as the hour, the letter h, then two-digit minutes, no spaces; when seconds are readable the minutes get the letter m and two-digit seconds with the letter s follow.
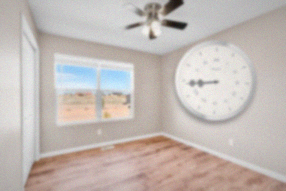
8h44
